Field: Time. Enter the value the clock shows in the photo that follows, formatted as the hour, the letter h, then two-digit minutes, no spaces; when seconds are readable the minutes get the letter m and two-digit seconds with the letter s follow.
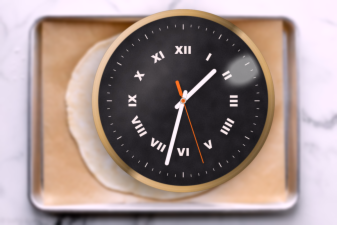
1h32m27s
